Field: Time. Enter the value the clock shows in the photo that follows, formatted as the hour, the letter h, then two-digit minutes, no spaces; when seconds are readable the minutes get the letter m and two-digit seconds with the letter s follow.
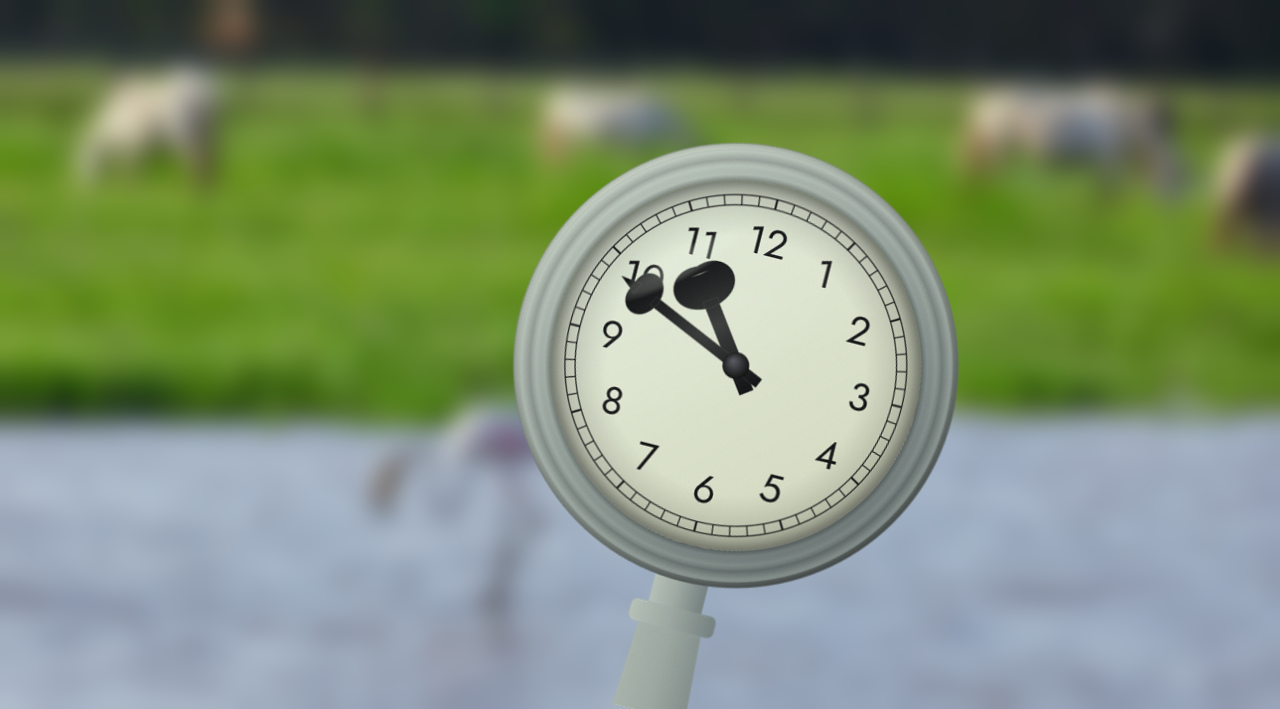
10h49
